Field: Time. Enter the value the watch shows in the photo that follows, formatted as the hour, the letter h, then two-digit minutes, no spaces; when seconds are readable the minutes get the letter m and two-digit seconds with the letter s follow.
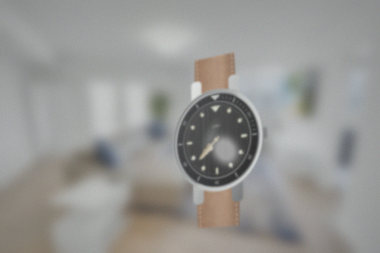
7h38
